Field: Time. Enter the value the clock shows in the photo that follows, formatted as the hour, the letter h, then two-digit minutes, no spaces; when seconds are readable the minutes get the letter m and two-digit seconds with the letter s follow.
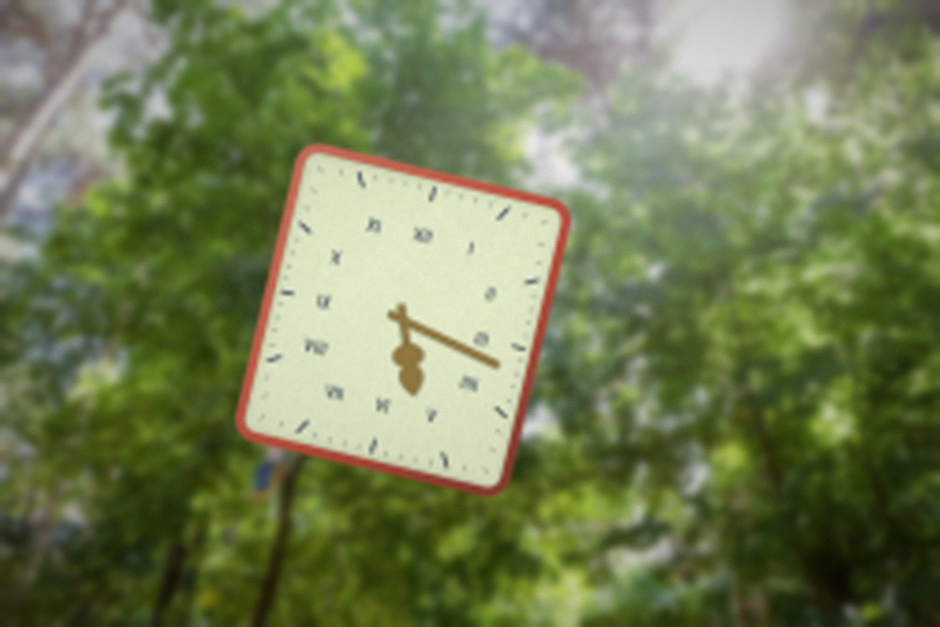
5h17
